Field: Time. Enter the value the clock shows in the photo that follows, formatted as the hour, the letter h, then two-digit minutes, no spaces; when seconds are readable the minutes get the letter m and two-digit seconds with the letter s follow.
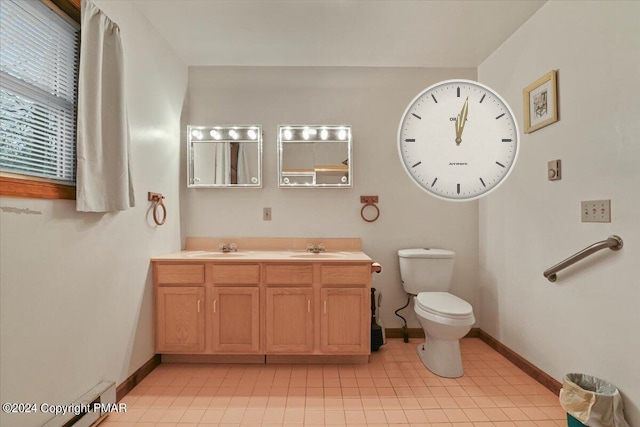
12h02
